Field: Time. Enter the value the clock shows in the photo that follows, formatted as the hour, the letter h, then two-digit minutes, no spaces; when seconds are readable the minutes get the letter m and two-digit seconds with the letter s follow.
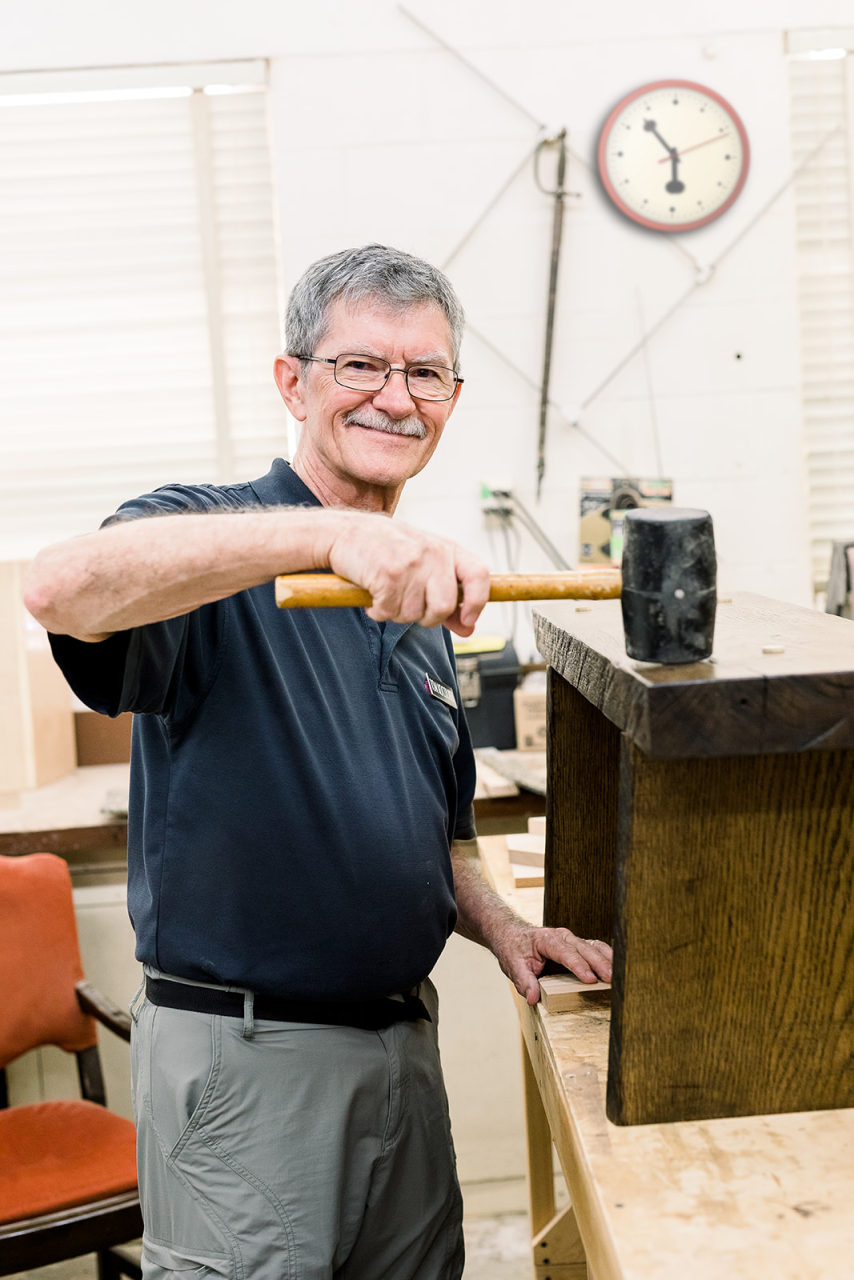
5h53m11s
